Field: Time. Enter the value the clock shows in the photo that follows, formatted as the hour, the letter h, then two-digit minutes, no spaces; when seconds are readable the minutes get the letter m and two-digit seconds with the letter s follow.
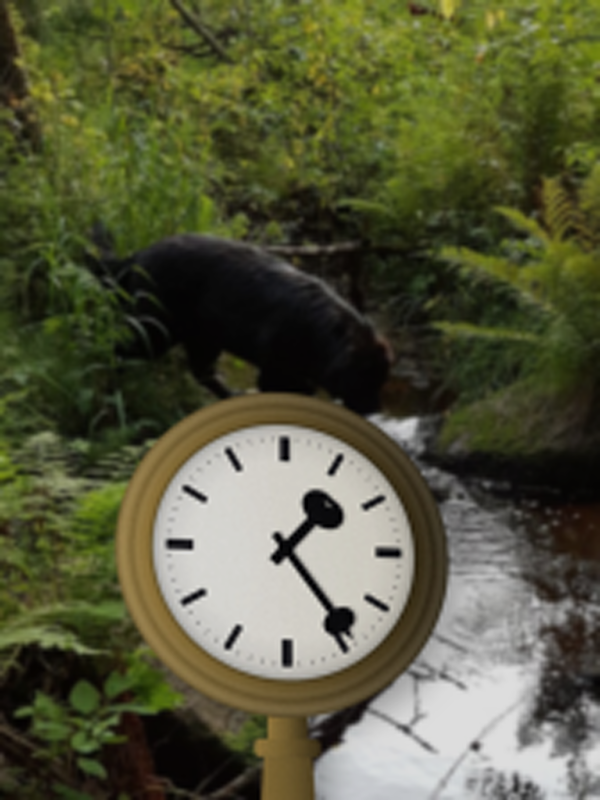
1h24
